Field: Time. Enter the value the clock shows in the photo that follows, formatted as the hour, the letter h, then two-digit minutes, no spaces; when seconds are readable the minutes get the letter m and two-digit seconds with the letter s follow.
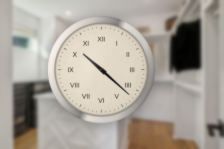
10h22
